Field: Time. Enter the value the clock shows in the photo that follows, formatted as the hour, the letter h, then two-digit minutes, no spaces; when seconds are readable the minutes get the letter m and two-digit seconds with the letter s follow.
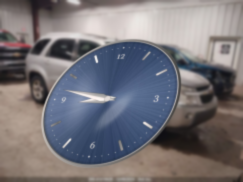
8h47
